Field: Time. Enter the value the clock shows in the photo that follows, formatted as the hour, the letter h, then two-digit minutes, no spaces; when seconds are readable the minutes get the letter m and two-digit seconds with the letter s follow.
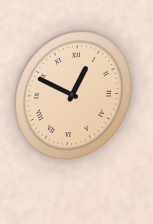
12h49
